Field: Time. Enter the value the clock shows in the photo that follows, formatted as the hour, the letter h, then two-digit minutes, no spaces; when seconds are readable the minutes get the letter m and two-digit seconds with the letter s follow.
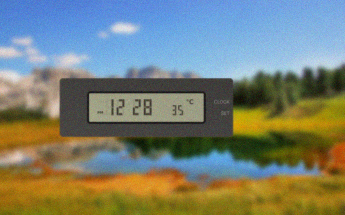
12h28
